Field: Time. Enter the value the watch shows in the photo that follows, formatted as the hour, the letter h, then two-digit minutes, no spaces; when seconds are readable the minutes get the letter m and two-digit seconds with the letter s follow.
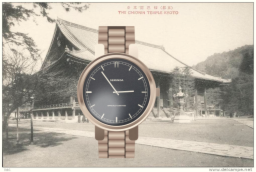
2h54
